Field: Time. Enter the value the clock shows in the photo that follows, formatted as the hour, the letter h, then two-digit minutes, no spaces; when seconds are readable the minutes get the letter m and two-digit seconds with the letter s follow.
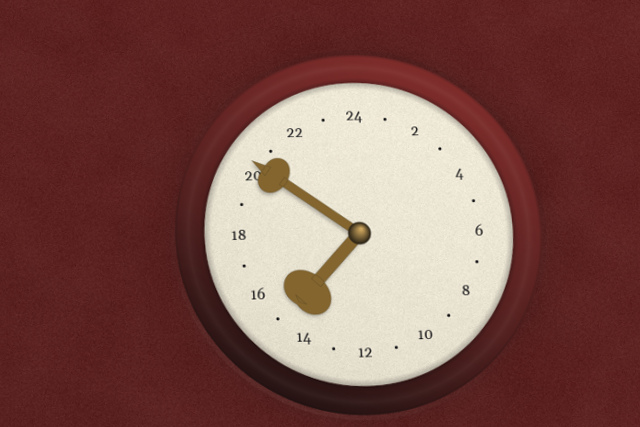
14h51
